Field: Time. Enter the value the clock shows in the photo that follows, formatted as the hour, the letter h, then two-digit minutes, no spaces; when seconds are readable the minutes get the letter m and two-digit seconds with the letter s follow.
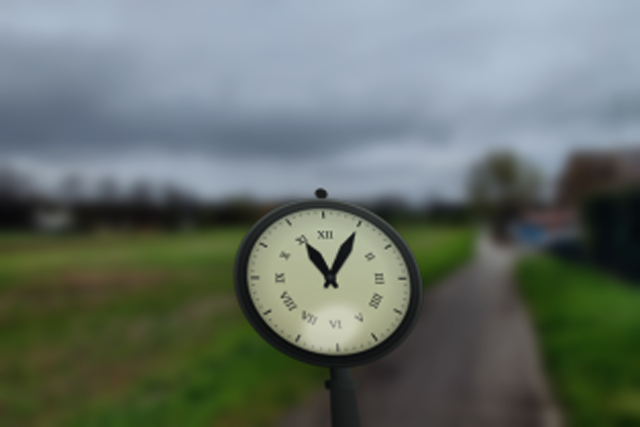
11h05
